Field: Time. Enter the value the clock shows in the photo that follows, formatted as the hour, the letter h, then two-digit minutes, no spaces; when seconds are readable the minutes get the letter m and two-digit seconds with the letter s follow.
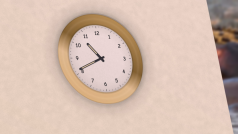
10h41
